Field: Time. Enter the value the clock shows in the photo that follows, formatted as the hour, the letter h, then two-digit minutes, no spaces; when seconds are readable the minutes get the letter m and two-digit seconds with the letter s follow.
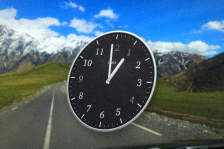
12h59
